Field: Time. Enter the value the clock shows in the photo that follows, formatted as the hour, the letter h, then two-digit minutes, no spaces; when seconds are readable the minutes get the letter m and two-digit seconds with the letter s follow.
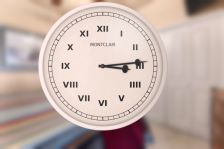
3h14
